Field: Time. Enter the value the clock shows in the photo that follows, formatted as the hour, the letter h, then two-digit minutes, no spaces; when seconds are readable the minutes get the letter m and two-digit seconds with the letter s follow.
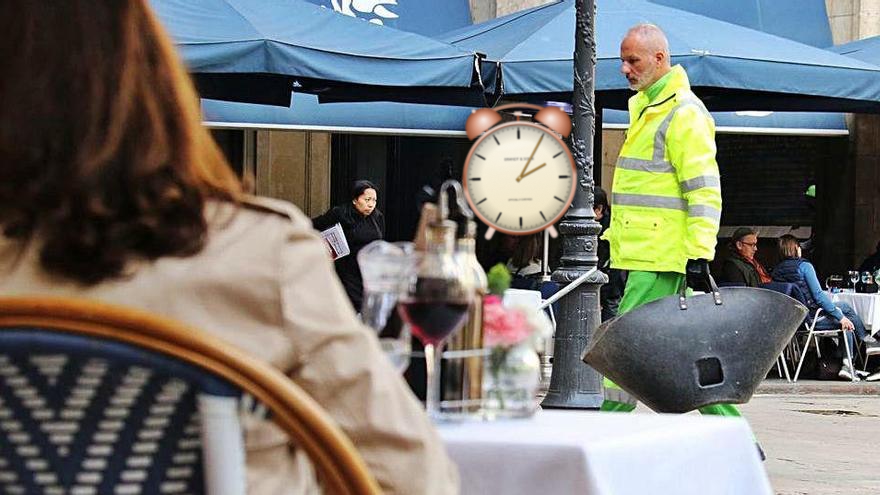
2h05
